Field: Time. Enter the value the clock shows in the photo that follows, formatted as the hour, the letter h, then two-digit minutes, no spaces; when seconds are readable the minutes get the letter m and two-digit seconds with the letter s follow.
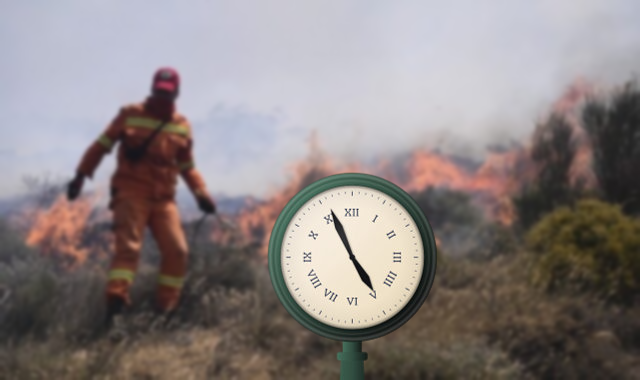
4h56
